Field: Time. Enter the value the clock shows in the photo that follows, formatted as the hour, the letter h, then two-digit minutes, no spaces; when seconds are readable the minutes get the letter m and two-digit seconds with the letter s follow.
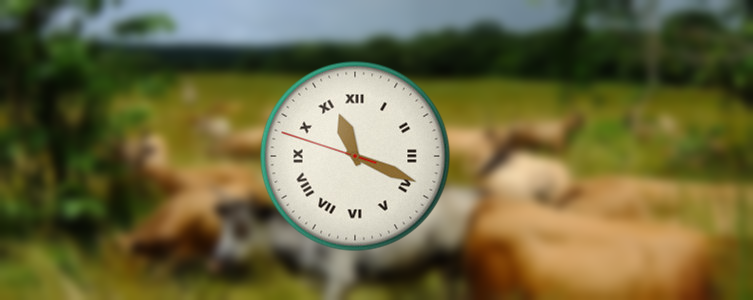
11h18m48s
